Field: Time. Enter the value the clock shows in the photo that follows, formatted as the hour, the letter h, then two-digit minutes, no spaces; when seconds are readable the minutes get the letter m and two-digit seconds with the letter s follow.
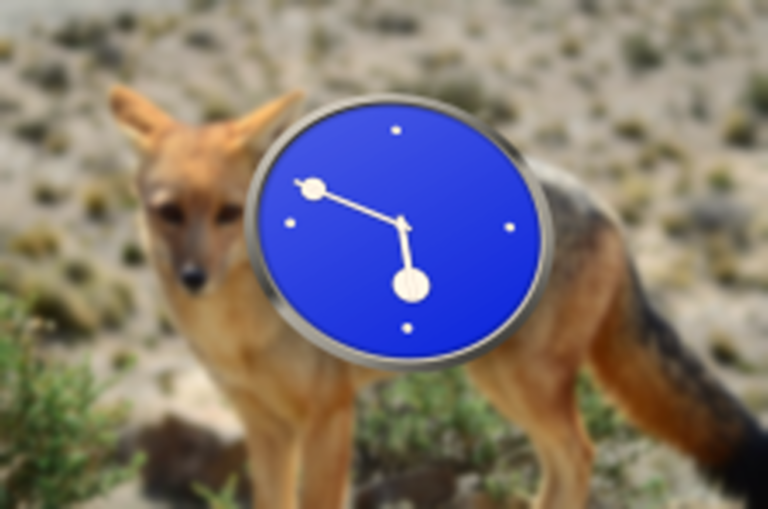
5h49
